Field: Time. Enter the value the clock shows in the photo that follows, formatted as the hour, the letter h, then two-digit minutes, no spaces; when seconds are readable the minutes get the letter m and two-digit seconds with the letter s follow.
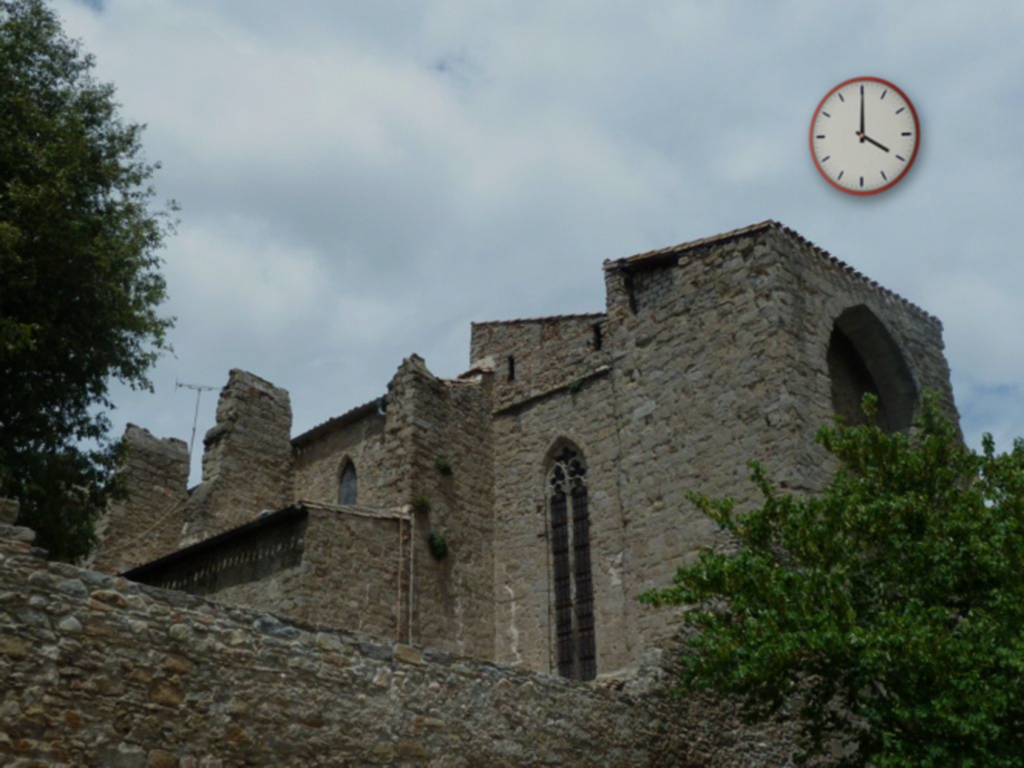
4h00
